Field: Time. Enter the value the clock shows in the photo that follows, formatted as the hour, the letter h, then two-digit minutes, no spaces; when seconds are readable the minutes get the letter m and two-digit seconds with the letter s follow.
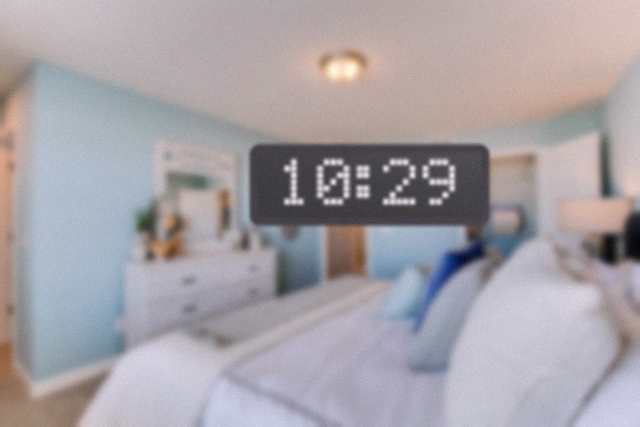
10h29
